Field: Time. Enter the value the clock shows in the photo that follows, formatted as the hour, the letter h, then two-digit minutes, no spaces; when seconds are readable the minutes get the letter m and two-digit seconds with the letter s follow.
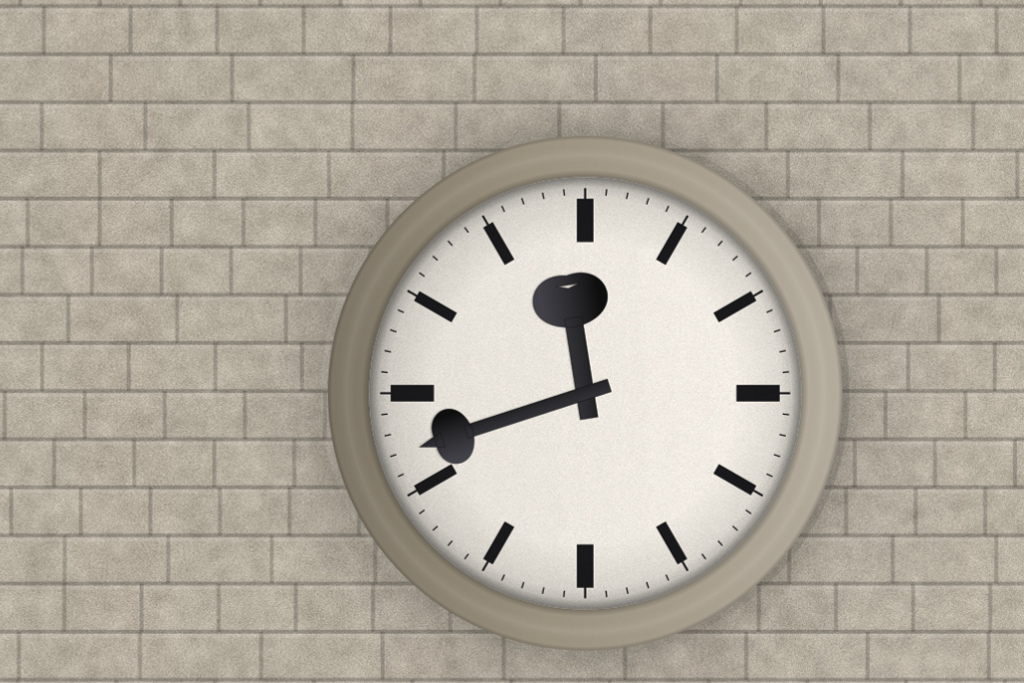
11h42
